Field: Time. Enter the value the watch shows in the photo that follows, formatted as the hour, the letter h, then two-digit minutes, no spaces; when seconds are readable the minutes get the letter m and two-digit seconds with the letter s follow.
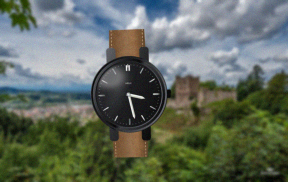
3h28
